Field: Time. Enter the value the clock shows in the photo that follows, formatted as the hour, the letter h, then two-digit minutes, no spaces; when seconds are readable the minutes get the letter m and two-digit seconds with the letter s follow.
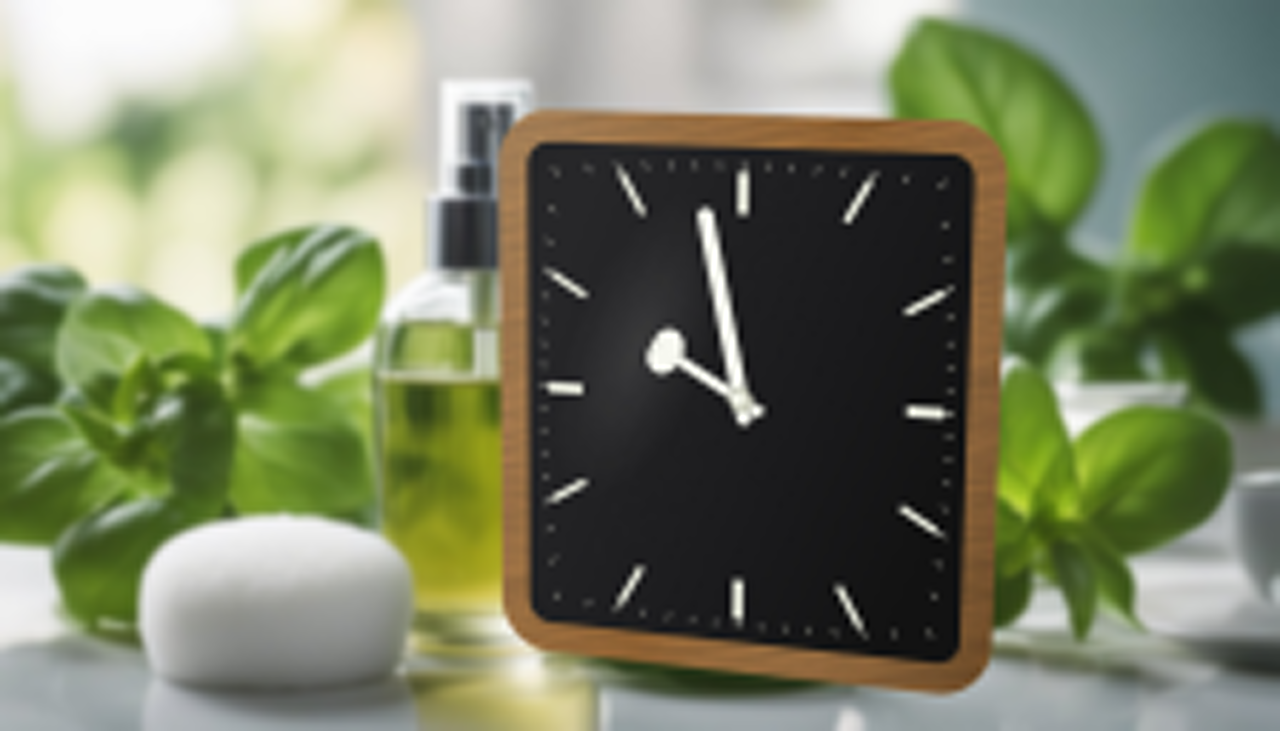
9h58
